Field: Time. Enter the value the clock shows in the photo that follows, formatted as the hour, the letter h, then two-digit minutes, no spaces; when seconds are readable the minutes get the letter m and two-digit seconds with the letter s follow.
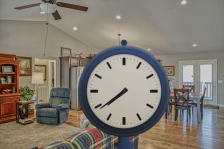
7h39
